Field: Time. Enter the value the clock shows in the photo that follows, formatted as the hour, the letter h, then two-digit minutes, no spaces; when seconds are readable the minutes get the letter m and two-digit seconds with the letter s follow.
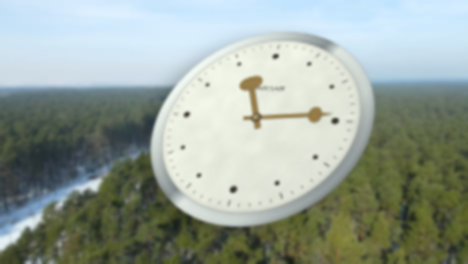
11h14
